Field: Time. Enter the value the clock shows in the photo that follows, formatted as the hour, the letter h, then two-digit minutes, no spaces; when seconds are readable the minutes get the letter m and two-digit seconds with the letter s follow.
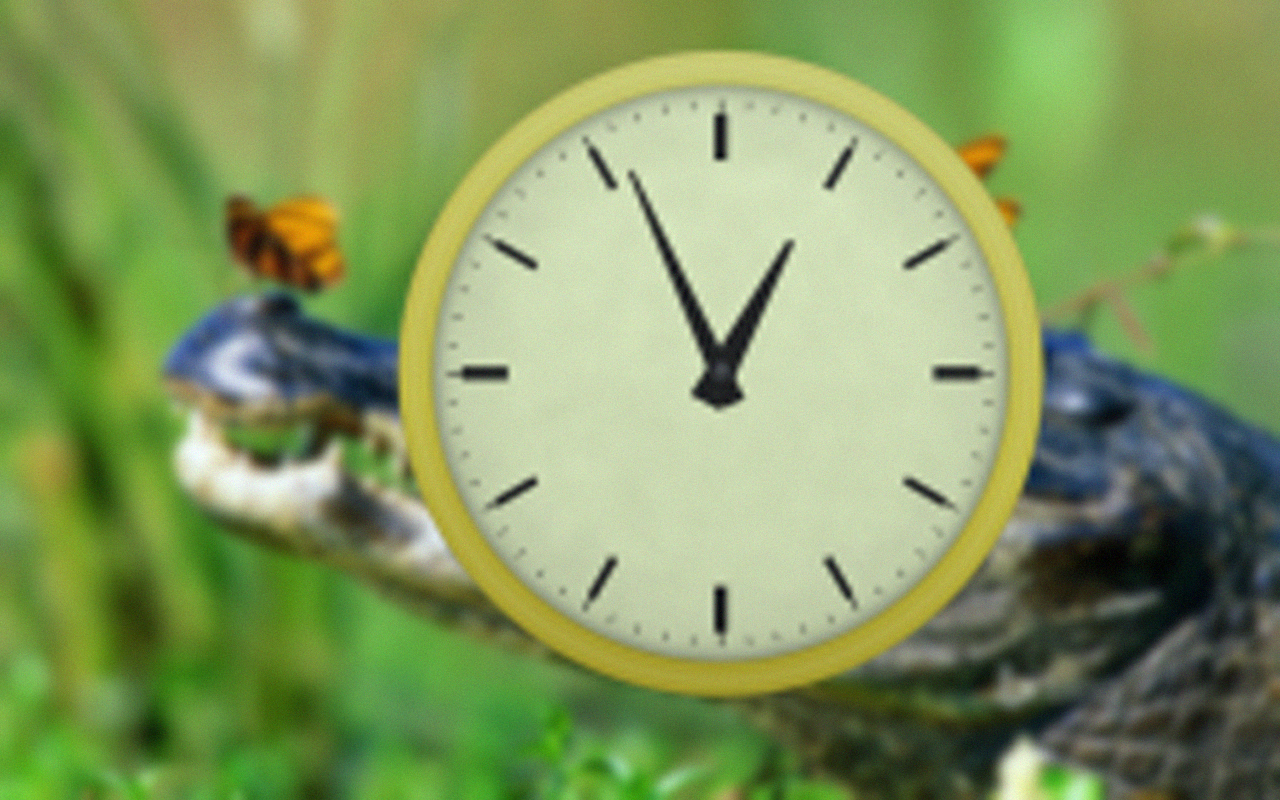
12h56
